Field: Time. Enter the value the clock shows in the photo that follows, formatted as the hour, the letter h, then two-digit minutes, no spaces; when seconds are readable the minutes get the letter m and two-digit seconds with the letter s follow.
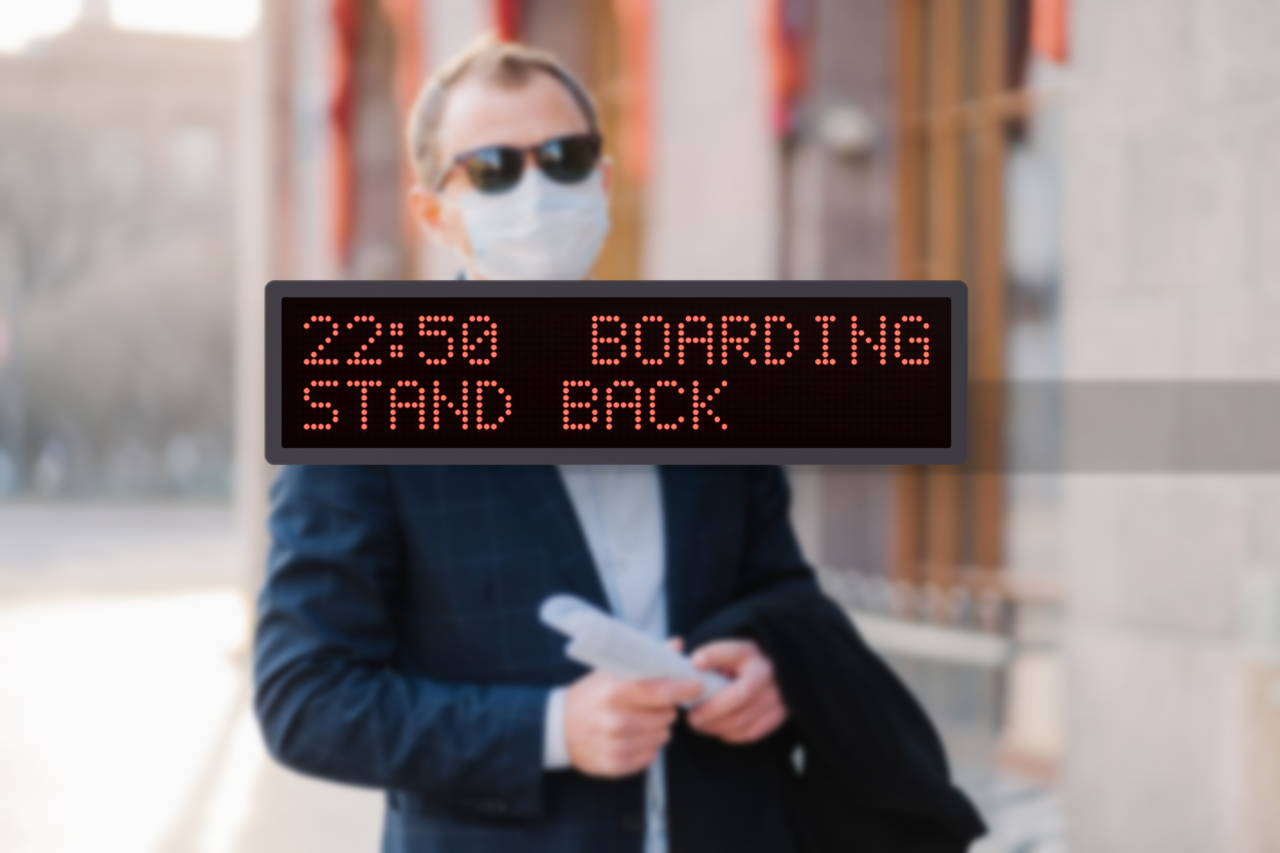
22h50
